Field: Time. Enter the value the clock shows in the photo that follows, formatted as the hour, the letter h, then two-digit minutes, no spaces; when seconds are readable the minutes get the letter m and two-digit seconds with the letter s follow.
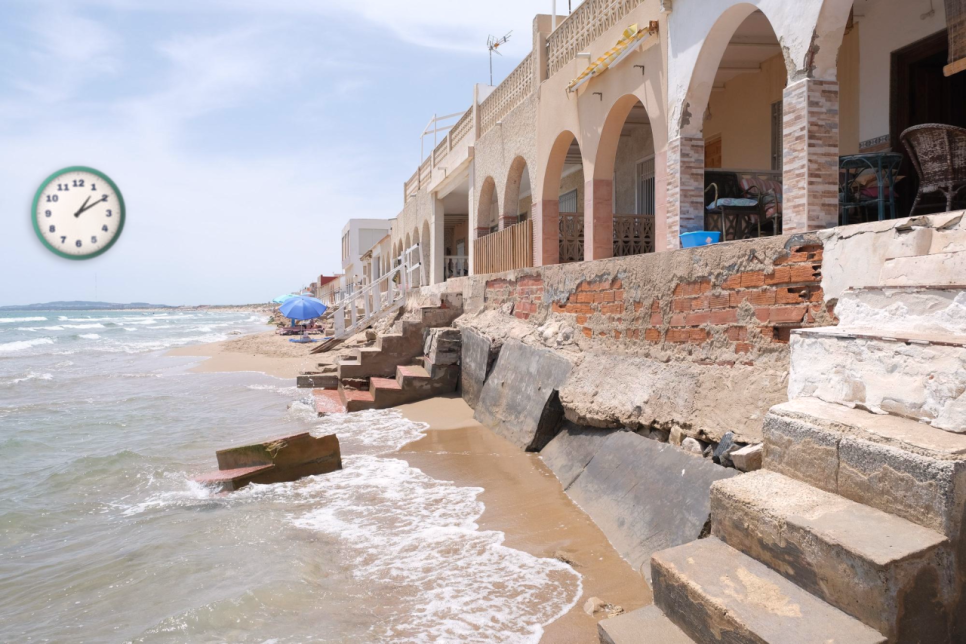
1h10
